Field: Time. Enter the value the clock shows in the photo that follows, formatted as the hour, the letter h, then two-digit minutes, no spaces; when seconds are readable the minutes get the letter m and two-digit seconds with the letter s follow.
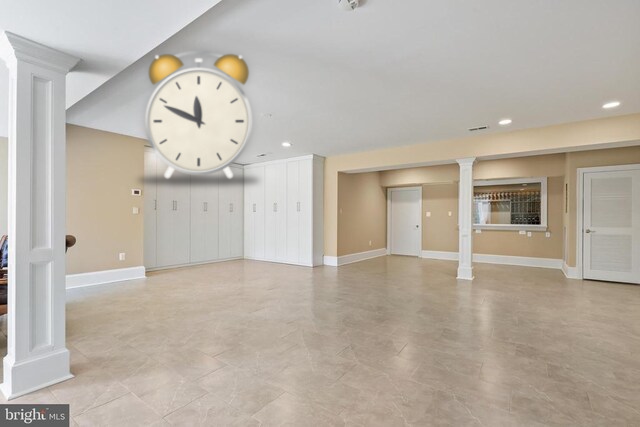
11h49
